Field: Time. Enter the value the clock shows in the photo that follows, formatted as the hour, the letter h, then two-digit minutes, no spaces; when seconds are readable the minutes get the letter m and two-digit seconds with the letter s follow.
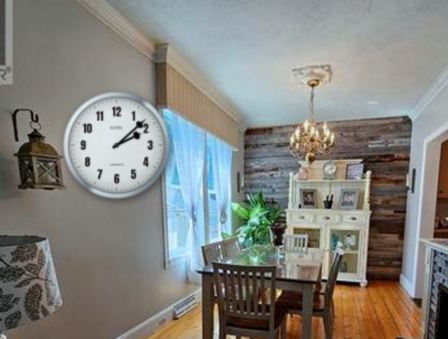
2h08
